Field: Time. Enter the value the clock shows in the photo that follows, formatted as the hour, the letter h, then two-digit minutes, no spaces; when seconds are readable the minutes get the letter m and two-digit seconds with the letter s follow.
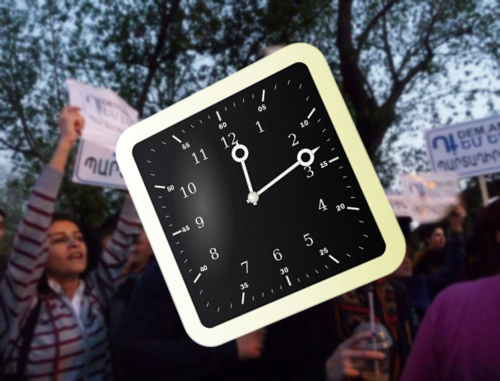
12h13
